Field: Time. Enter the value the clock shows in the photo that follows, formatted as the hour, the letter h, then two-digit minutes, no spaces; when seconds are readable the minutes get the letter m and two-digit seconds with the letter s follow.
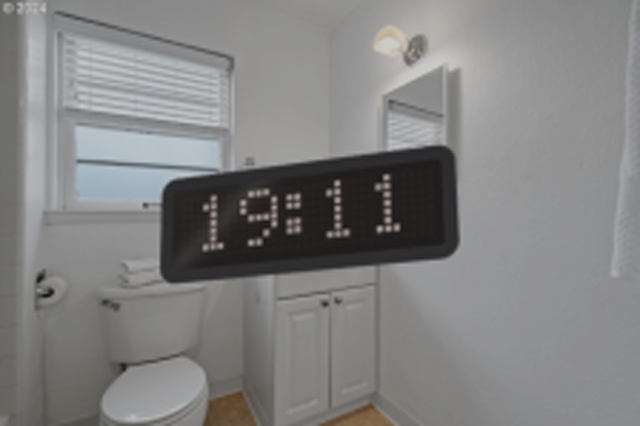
19h11
